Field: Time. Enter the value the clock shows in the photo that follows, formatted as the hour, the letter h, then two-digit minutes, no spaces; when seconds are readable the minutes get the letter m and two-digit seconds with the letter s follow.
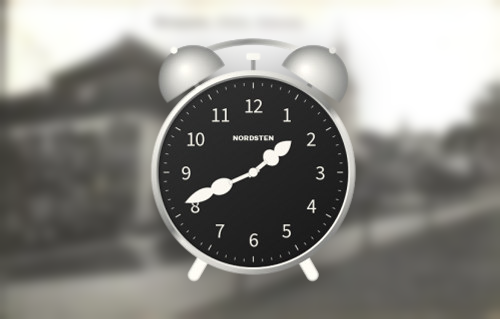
1h41
